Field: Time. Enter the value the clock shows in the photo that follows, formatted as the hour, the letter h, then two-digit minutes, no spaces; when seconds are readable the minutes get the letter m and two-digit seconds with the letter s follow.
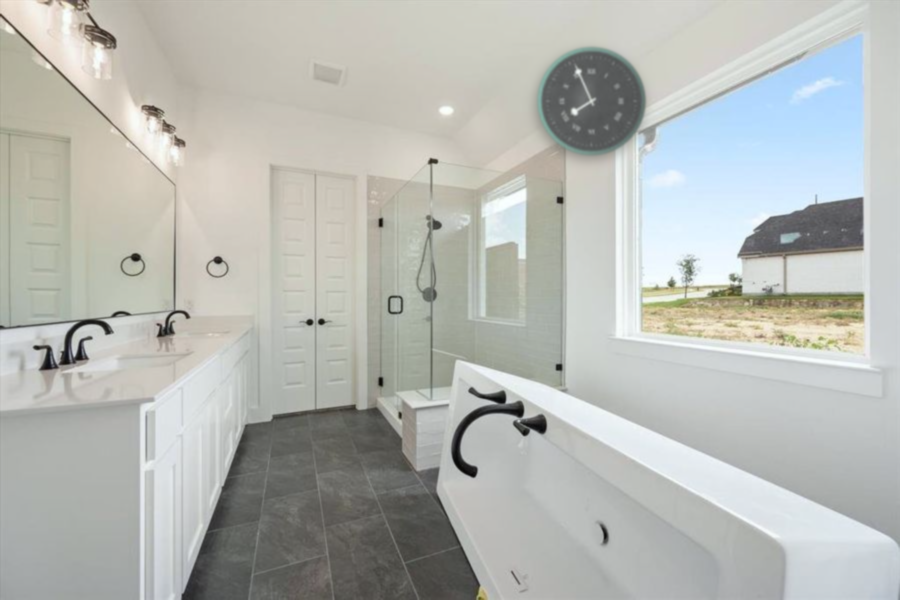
7h56
